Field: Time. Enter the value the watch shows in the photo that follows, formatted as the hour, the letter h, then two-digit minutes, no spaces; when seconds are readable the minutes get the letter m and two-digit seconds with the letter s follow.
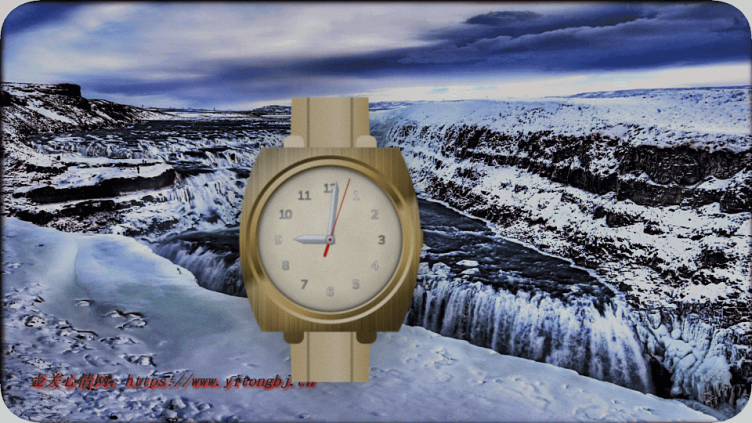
9h01m03s
